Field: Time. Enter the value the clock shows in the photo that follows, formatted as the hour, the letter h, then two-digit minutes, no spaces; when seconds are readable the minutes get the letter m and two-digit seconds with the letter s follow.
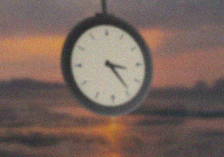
3h24
